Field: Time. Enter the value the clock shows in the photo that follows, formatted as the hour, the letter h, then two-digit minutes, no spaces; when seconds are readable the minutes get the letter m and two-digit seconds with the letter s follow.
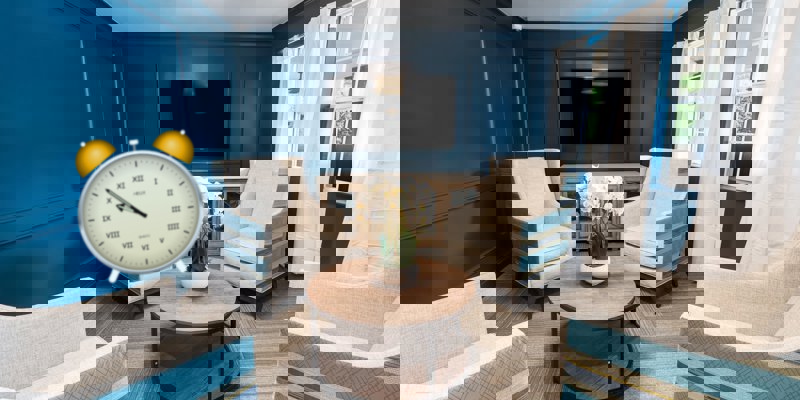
9h52
